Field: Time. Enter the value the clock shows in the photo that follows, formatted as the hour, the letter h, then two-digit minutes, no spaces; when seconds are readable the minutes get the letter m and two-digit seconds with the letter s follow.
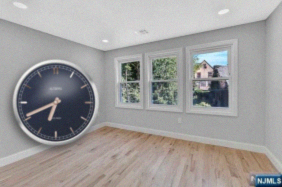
6h41
